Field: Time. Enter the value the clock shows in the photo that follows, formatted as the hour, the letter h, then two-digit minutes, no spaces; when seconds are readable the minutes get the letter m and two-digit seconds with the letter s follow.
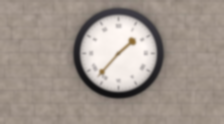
1h37
